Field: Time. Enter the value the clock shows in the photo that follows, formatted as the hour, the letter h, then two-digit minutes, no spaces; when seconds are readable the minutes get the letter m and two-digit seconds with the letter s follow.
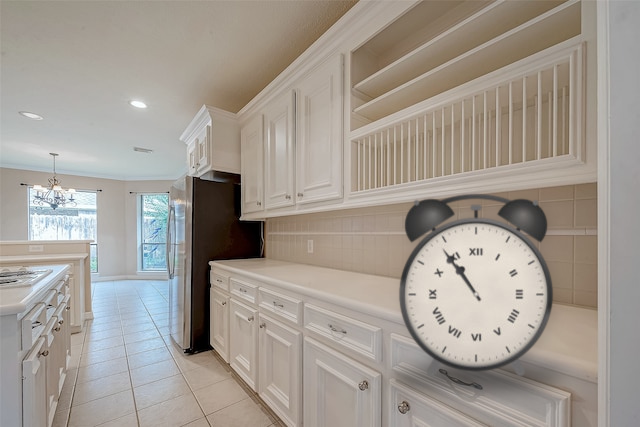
10h54
